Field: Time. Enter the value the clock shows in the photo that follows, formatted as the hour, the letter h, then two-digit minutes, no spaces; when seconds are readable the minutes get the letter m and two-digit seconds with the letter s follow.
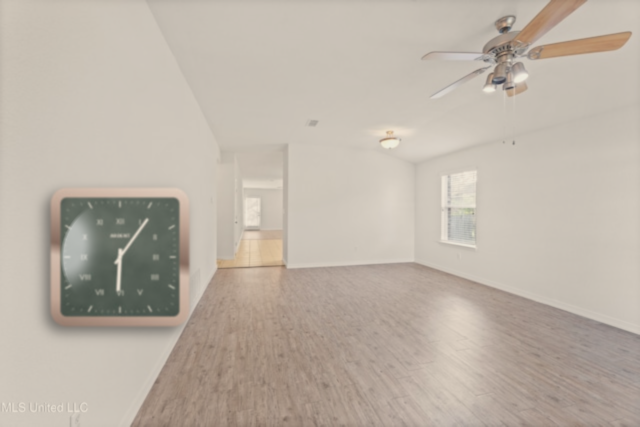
6h06
